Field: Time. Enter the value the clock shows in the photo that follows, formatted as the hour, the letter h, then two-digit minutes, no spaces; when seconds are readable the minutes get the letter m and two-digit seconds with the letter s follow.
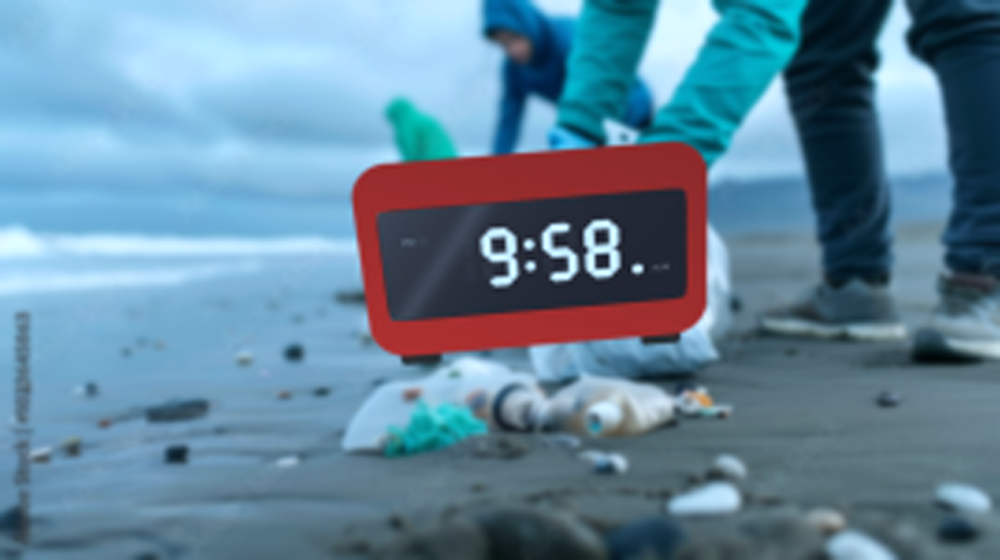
9h58
